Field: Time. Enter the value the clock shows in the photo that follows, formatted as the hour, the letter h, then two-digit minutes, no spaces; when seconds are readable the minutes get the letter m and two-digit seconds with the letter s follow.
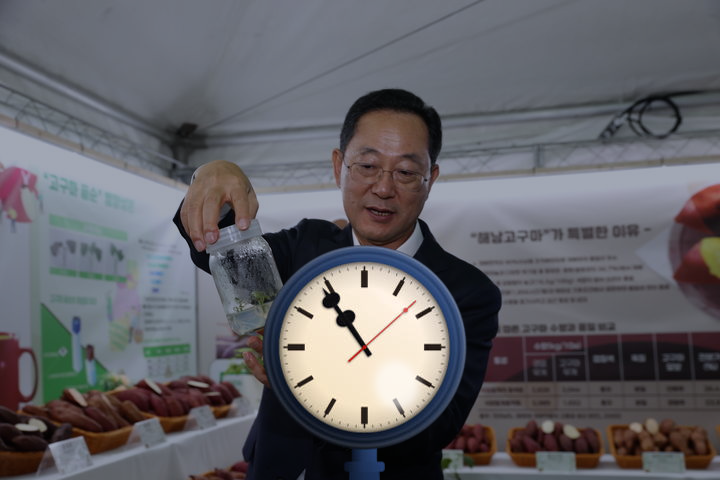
10h54m08s
